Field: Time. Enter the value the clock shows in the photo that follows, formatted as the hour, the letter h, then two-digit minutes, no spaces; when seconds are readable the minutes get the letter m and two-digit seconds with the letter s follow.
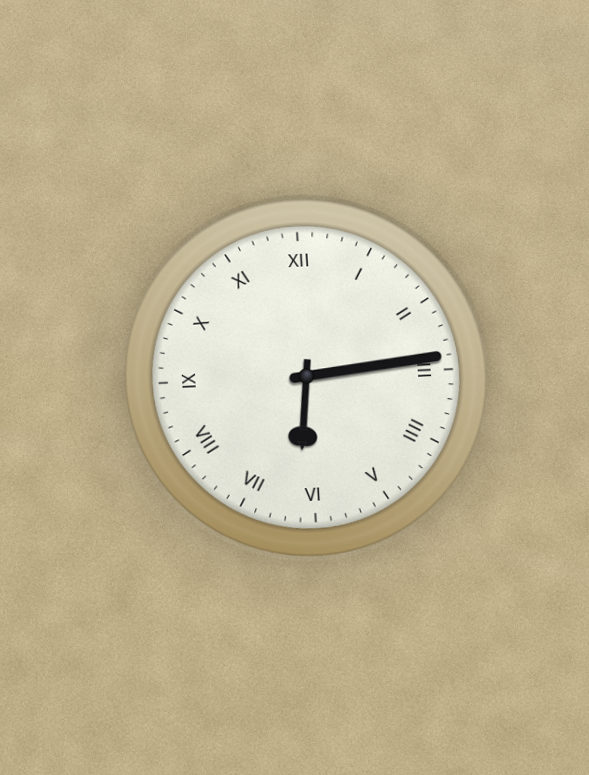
6h14
